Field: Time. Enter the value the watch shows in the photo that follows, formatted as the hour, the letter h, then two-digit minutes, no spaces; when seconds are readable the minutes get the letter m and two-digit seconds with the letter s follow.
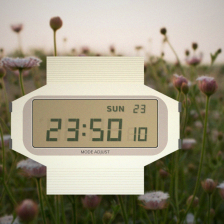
23h50m10s
